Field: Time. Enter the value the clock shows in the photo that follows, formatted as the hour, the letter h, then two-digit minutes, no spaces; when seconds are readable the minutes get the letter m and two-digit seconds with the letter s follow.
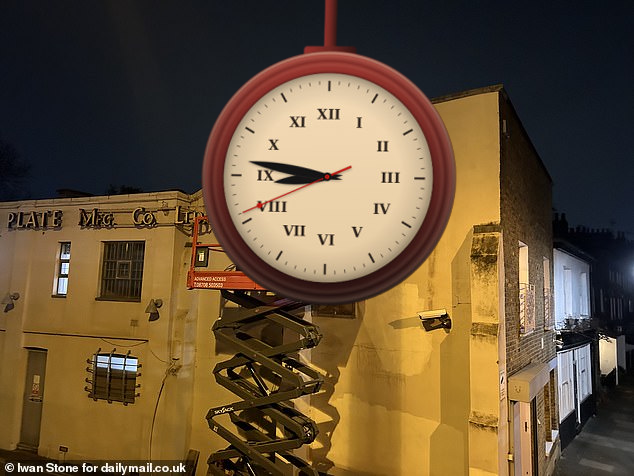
8h46m41s
